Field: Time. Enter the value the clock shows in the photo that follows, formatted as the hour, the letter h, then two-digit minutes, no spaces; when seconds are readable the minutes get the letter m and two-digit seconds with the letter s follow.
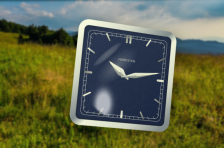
10h13
